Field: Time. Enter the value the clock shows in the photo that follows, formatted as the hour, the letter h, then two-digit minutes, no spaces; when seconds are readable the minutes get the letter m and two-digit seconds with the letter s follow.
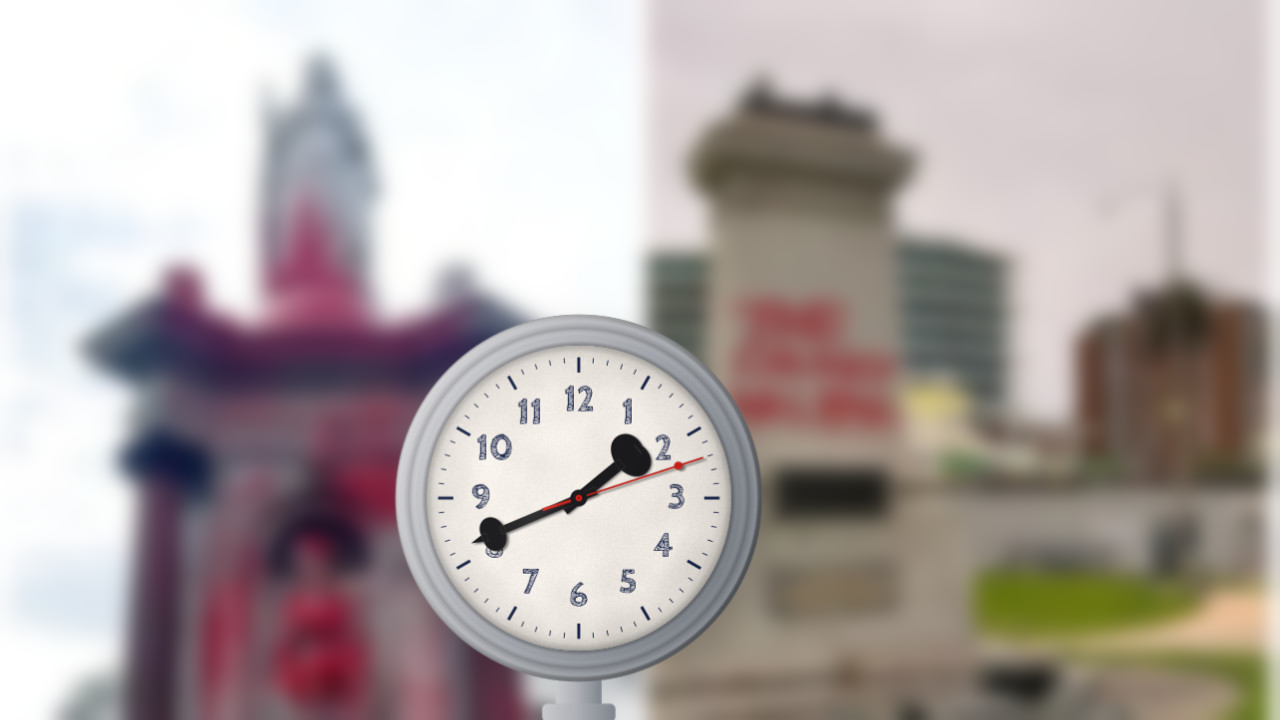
1h41m12s
